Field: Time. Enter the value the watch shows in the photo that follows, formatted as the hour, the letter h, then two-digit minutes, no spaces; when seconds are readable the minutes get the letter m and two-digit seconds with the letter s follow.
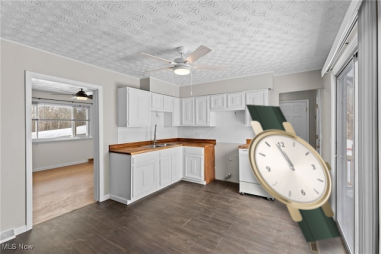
11h58
